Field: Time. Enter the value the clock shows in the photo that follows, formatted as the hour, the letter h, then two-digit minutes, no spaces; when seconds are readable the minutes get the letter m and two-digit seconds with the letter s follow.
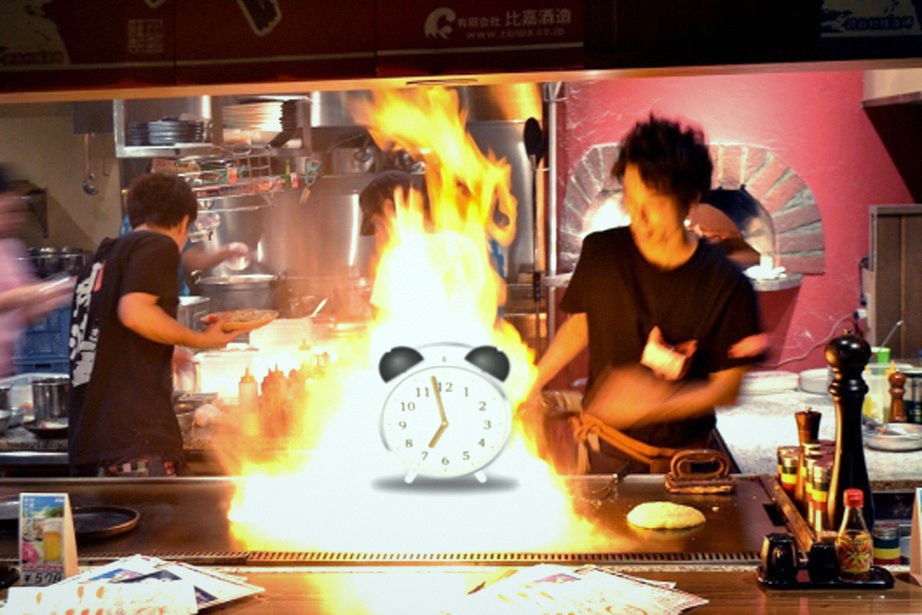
6h58
